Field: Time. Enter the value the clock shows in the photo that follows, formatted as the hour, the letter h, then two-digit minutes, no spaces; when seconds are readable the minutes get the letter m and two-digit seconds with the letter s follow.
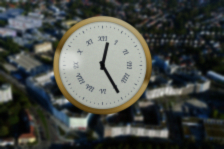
12h25
